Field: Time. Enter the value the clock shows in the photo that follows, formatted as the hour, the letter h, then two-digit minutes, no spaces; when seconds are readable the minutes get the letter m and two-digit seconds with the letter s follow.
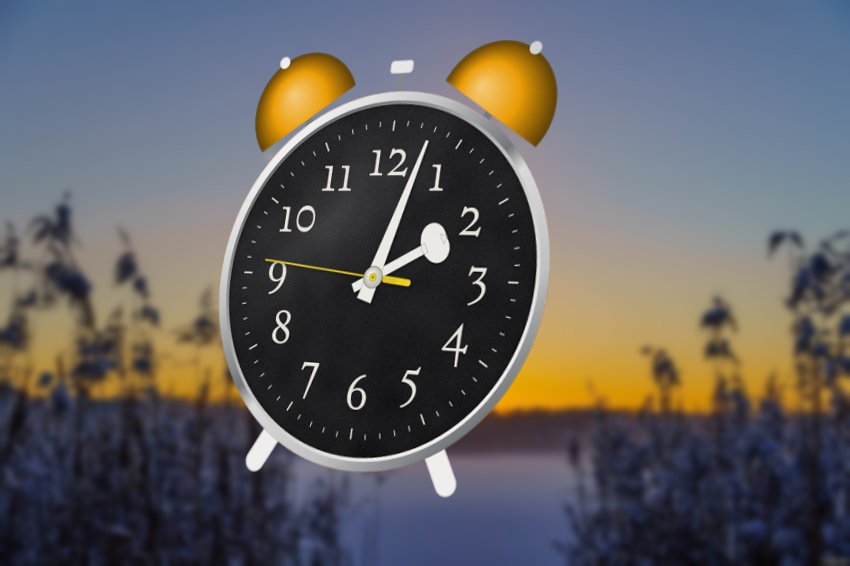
2h02m46s
